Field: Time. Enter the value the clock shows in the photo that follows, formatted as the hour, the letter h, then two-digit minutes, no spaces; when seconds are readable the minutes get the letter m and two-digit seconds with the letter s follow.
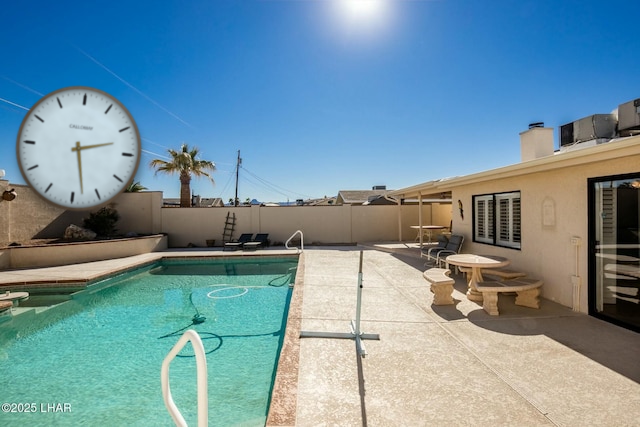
2h28
